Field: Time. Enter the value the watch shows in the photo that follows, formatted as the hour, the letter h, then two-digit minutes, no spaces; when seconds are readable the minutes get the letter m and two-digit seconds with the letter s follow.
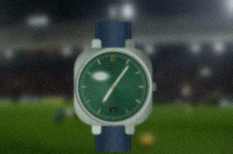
7h06
